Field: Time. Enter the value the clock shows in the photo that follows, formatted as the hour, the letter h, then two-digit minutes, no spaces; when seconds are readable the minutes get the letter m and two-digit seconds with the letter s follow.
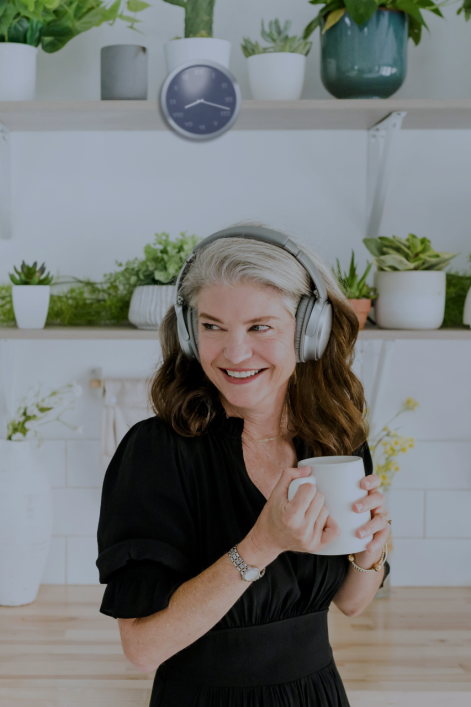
8h18
